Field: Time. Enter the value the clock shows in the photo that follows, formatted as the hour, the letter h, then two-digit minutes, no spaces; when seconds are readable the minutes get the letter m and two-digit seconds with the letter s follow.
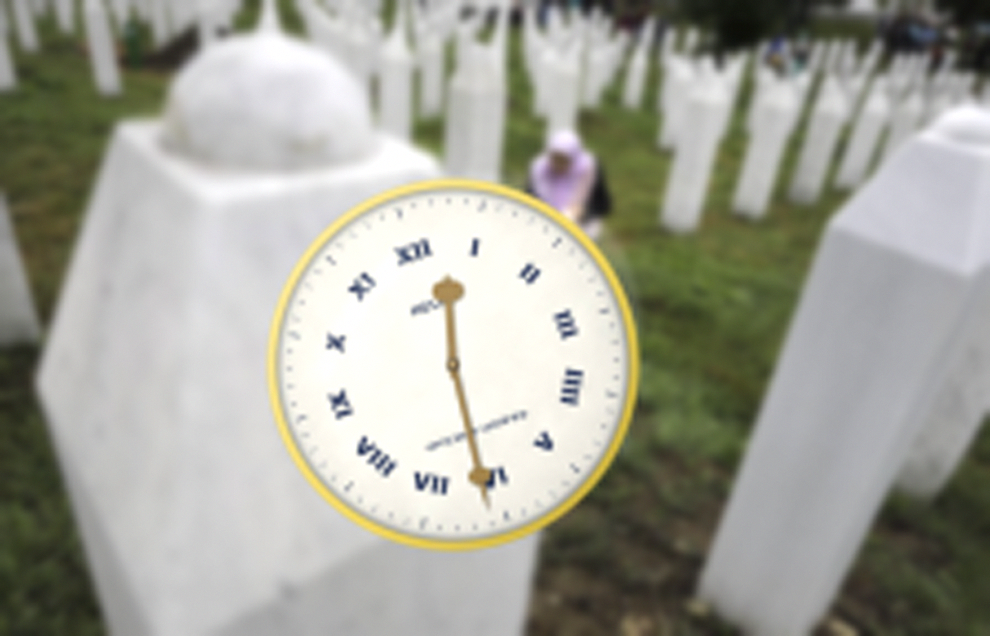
12h31
